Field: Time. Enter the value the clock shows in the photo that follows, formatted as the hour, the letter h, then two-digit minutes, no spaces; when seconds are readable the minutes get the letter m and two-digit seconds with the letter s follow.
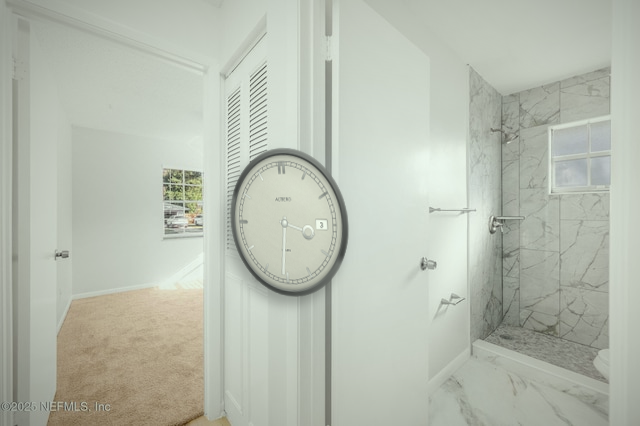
3h31
